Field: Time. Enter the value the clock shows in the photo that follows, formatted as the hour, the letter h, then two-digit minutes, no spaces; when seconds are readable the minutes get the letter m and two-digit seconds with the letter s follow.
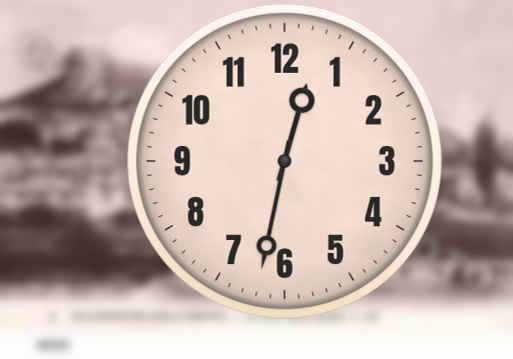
12h32
